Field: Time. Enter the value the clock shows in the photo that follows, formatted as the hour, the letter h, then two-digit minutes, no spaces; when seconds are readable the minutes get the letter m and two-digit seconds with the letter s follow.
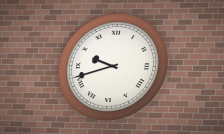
9h42
